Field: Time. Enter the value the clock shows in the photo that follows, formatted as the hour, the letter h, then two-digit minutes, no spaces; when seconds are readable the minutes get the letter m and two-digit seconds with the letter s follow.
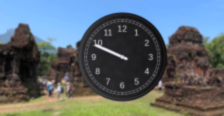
9h49
